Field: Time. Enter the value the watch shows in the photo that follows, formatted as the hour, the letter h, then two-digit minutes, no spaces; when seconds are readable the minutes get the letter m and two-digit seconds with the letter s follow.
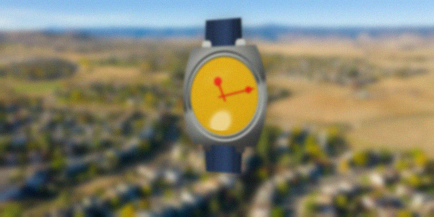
11h13
